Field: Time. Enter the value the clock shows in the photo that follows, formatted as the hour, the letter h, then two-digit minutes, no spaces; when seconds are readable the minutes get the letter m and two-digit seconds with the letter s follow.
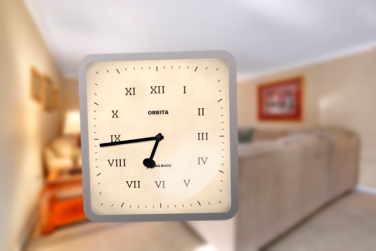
6h44
